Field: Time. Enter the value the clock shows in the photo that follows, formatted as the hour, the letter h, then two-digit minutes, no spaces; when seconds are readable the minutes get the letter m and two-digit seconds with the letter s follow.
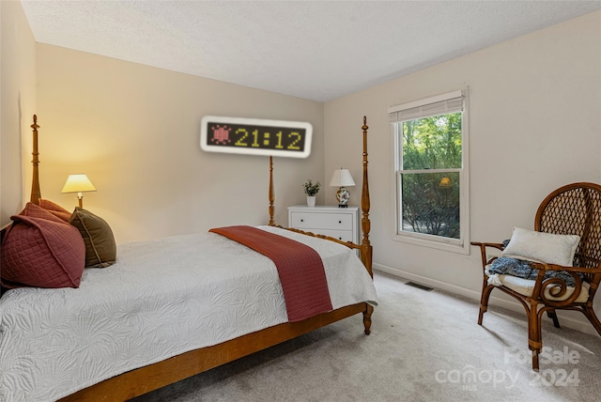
21h12
